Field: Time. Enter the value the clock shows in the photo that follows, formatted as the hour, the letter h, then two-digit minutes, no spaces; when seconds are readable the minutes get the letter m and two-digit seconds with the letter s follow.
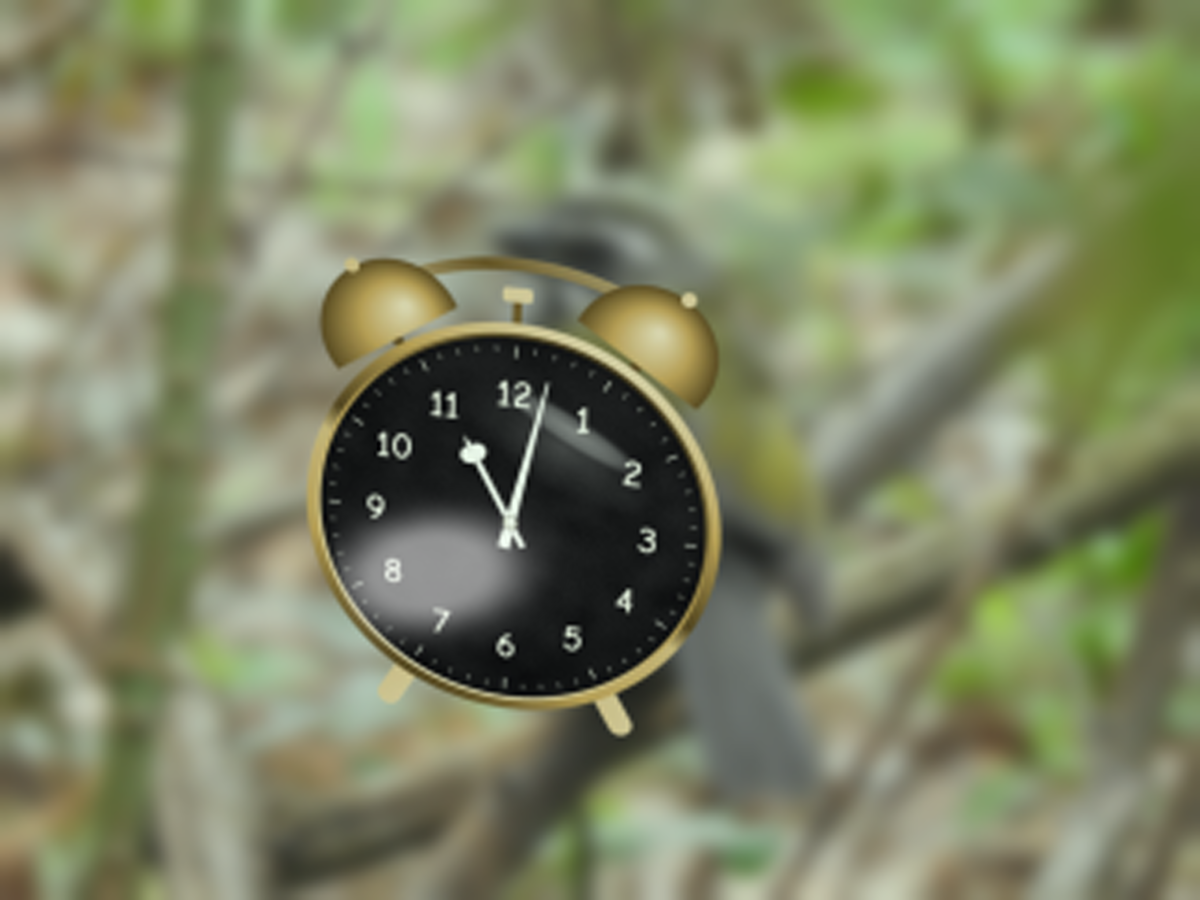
11h02
